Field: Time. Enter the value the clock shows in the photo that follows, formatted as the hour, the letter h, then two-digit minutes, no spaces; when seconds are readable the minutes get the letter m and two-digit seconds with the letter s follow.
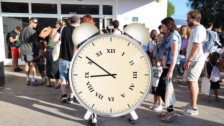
8h51
